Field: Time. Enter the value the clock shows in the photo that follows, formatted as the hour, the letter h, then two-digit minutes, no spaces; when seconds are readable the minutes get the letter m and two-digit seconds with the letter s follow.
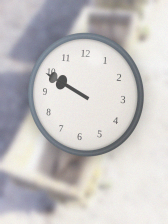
9h49
